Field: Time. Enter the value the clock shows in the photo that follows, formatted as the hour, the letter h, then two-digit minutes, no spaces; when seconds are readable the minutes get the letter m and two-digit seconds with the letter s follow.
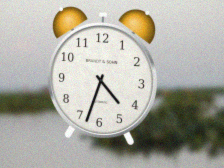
4h33
